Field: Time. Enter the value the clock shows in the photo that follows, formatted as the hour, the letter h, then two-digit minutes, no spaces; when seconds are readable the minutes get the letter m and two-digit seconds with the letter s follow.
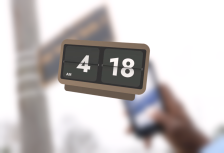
4h18
